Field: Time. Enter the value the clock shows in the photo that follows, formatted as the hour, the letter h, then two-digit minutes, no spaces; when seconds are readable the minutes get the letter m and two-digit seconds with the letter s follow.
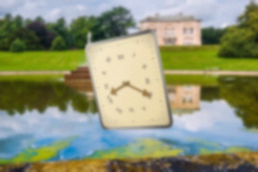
8h20
